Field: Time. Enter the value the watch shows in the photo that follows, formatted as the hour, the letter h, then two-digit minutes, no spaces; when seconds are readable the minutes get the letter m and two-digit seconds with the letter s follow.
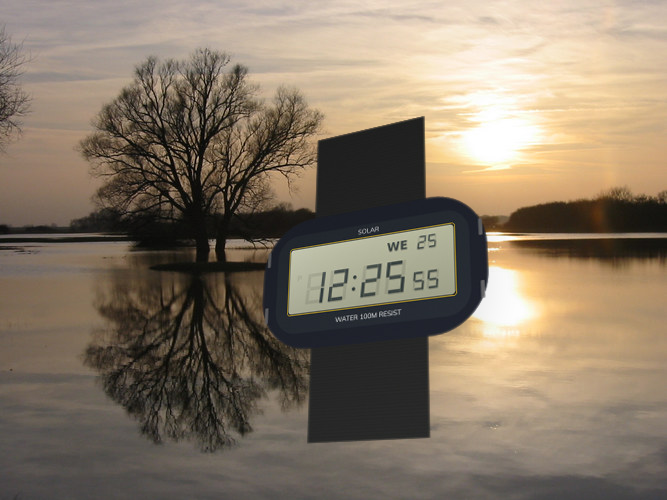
12h25m55s
